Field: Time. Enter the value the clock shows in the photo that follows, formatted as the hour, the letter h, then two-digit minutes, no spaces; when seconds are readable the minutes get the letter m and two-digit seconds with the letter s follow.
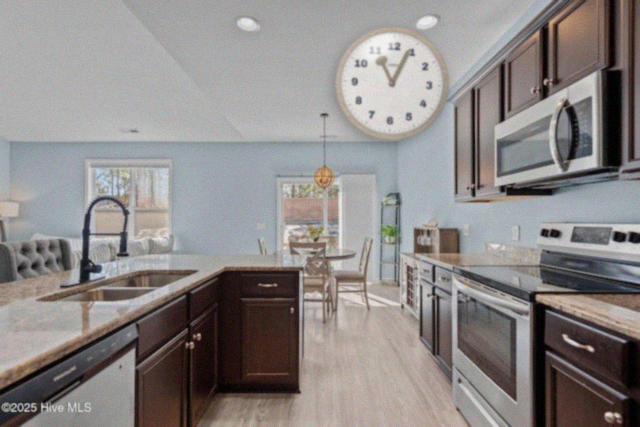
11h04
